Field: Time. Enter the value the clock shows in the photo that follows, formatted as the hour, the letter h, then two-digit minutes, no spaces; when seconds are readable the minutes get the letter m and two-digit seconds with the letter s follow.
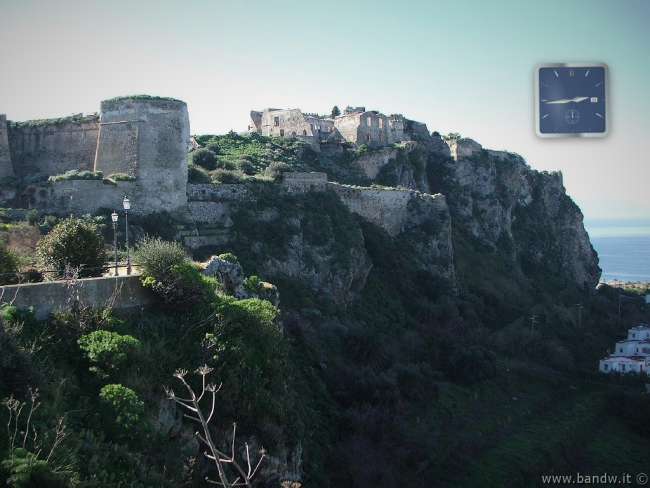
2h44
